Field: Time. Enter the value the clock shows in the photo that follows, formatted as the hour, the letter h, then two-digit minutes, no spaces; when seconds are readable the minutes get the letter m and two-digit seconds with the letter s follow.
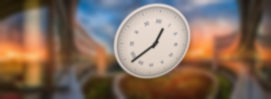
12h38
